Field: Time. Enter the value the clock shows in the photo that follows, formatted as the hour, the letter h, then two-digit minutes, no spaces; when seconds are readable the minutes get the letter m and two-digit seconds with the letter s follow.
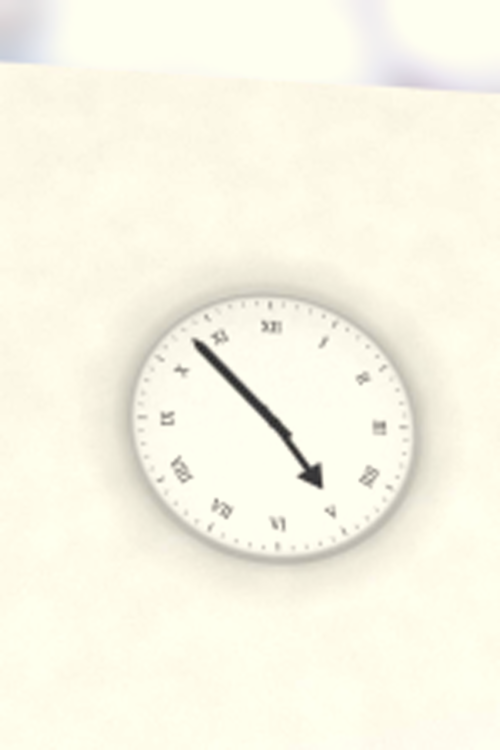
4h53
